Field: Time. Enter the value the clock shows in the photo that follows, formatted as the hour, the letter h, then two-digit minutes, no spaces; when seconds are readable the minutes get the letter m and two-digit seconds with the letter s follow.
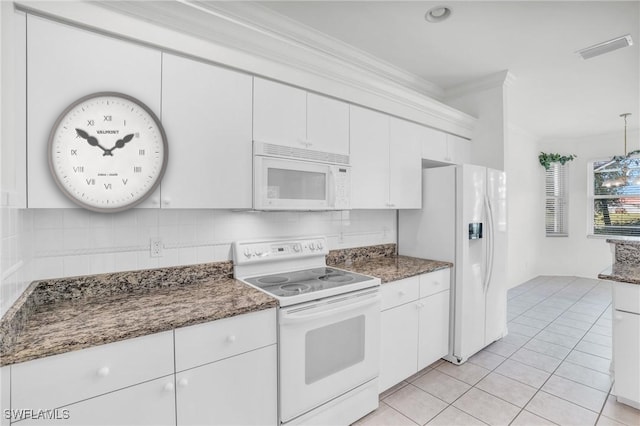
1h51
